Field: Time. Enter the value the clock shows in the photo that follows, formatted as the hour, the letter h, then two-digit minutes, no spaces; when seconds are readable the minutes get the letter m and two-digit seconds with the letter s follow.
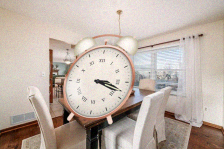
3h18
